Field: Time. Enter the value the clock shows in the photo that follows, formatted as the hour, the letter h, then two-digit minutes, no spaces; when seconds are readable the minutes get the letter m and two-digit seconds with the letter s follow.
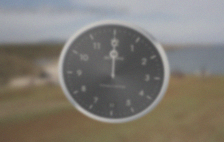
12h00
